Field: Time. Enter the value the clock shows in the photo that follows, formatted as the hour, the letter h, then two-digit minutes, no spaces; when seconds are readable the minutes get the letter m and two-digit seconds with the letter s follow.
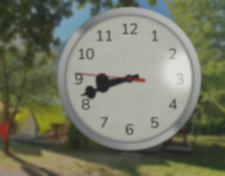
8h41m46s
